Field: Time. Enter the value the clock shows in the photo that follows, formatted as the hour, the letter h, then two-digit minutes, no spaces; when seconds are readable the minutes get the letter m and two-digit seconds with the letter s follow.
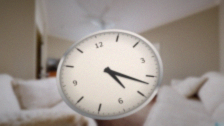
5h22
